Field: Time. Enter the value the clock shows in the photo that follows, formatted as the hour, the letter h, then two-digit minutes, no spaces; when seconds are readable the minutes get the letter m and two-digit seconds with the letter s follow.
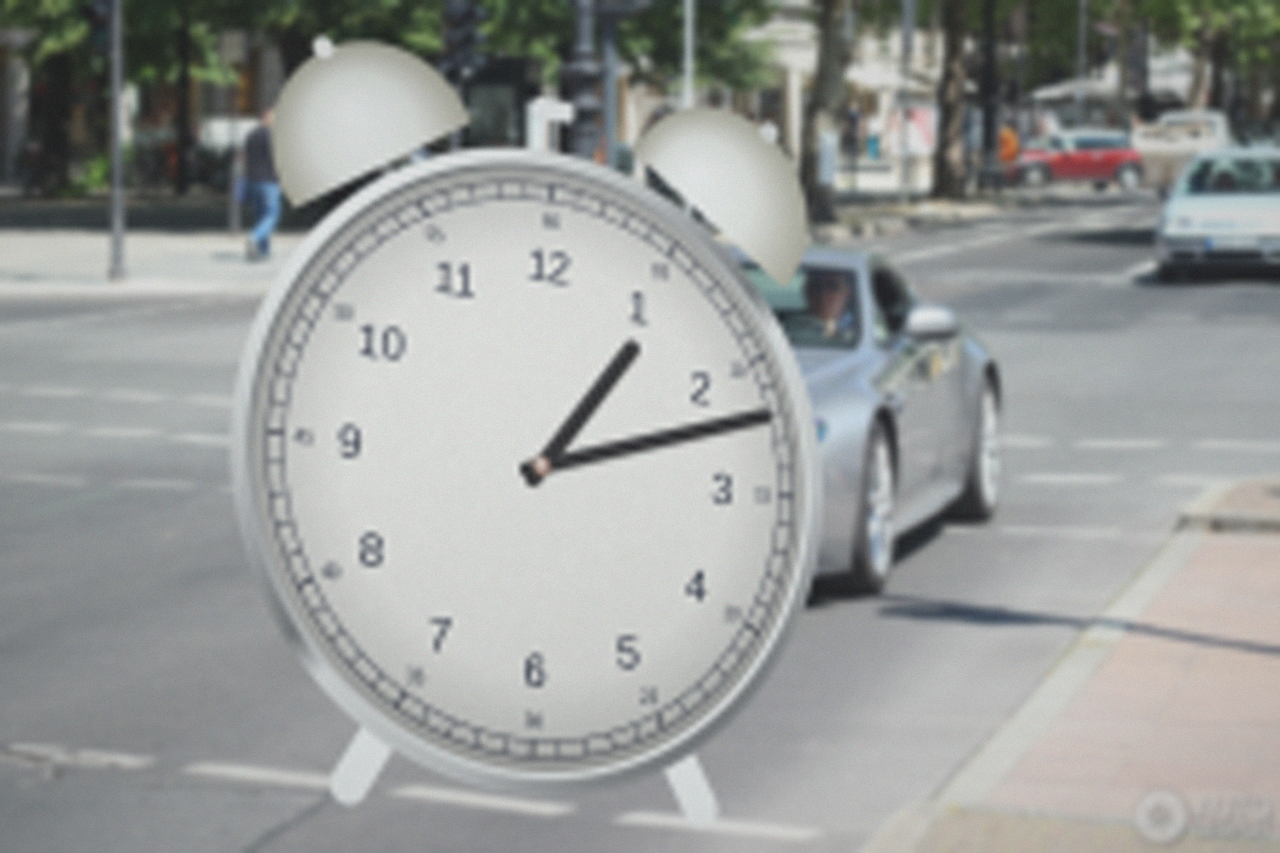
1h12
